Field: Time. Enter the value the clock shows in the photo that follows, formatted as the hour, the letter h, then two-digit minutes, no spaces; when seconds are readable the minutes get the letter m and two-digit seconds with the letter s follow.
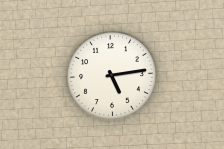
5h14
